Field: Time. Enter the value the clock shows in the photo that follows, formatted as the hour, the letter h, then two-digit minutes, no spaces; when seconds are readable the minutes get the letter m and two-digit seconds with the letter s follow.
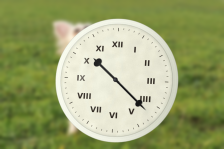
10h22
